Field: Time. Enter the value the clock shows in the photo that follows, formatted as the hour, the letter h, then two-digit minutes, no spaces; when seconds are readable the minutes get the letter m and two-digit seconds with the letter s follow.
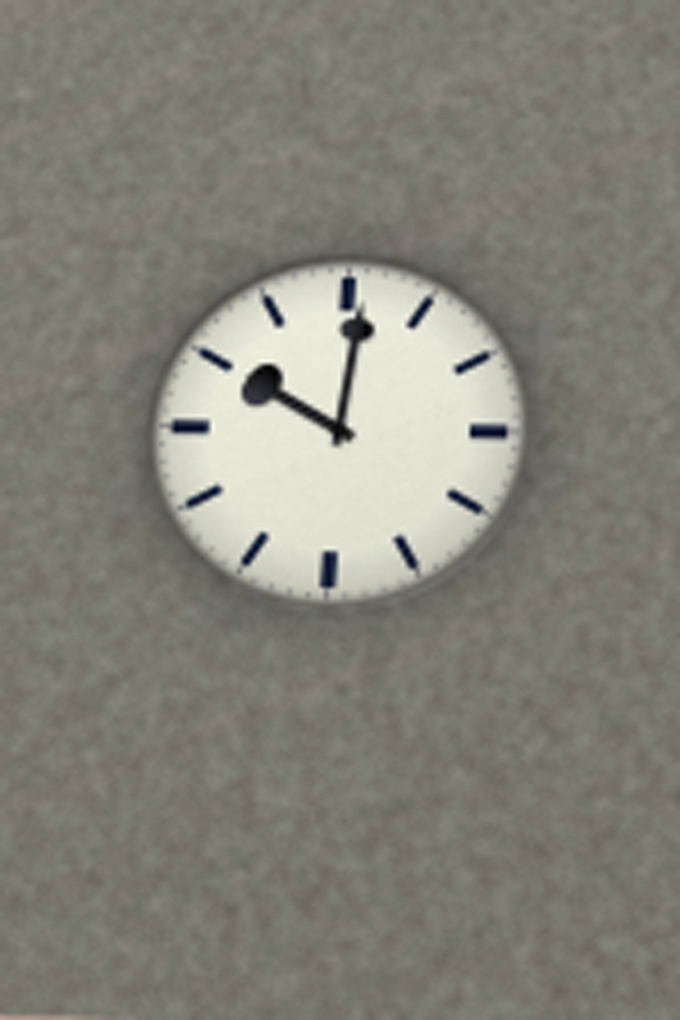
10h01
